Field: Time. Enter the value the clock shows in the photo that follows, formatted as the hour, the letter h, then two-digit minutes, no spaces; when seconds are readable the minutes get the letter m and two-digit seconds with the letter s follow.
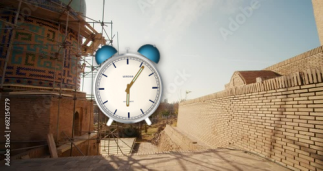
6h06
